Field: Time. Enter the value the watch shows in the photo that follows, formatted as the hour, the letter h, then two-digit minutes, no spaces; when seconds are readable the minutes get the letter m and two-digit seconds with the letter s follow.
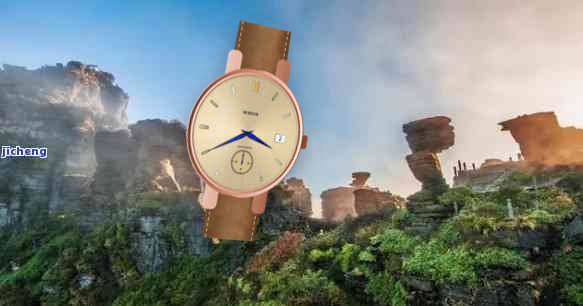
3h40
